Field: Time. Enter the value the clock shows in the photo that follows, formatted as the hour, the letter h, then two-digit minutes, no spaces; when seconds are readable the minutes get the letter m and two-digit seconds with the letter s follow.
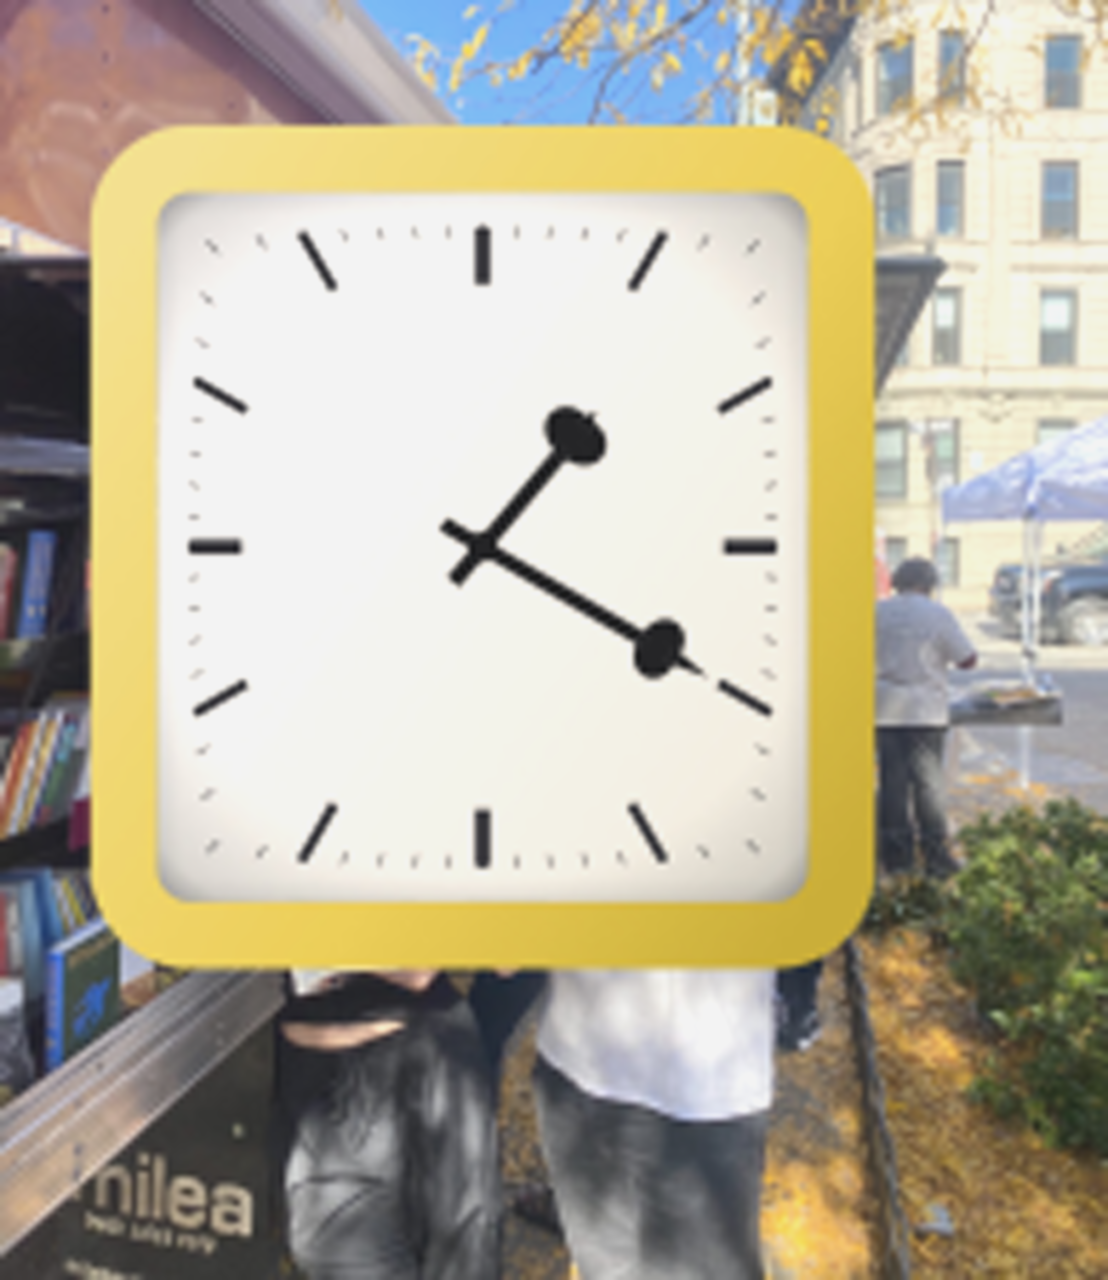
1h20
